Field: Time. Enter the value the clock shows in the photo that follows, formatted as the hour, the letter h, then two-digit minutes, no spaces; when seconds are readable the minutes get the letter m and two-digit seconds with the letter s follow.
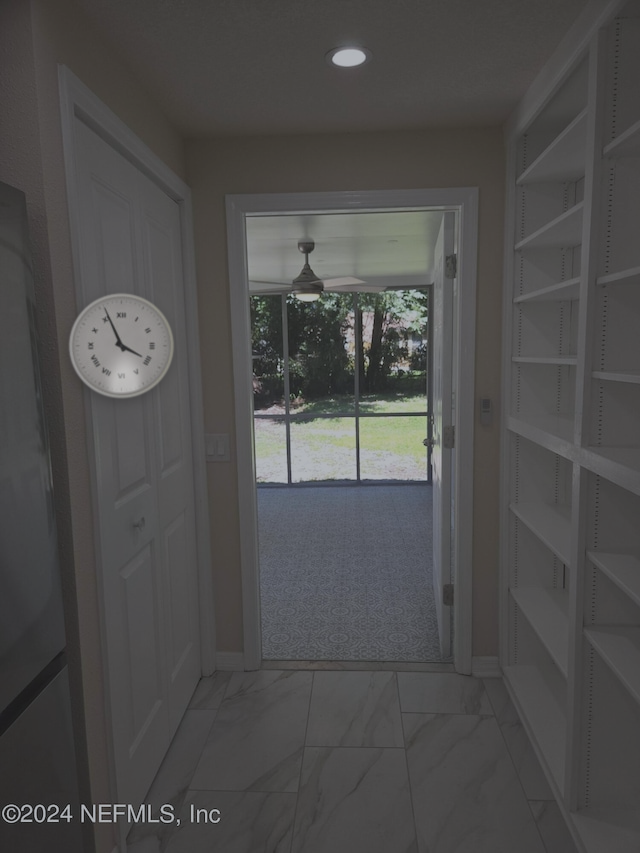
3h56
